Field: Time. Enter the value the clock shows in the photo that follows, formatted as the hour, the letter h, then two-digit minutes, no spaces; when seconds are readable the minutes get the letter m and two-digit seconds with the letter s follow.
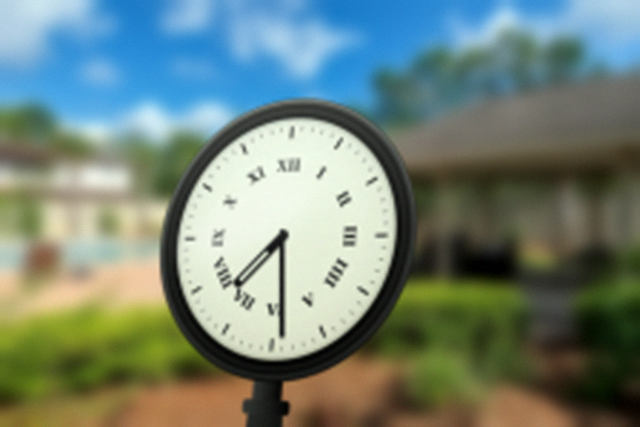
7h29
